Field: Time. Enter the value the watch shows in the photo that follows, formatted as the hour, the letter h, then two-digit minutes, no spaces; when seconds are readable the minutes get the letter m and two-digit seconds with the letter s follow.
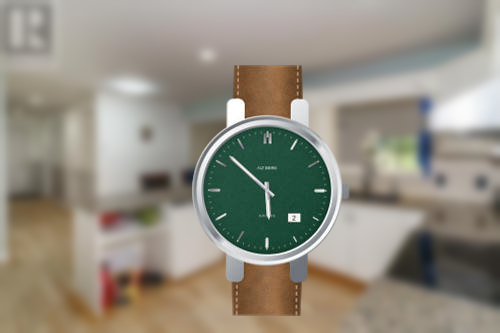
5h52
